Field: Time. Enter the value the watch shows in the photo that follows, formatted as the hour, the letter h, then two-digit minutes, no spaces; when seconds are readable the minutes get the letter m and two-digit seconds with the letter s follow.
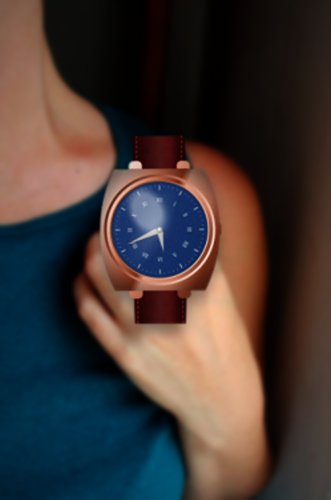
5h41
